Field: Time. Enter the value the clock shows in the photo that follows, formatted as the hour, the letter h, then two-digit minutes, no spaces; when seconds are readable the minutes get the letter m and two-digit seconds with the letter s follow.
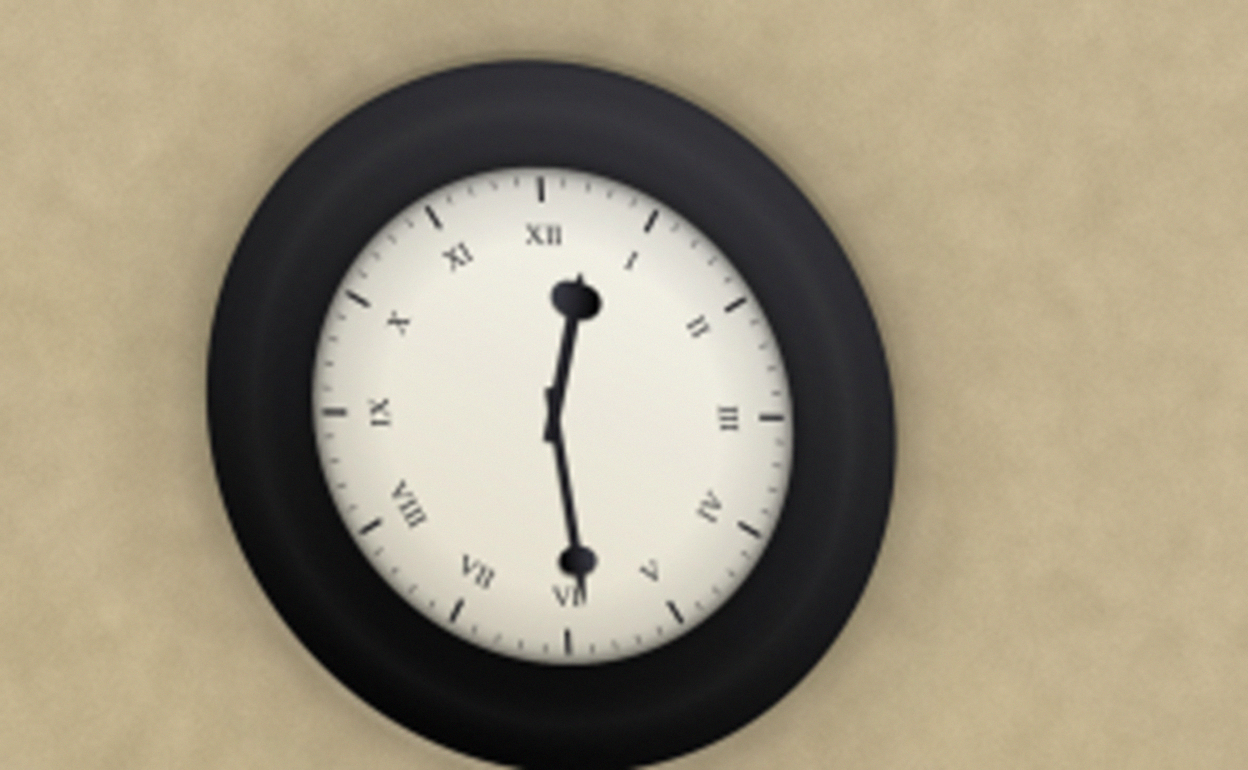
12h29
